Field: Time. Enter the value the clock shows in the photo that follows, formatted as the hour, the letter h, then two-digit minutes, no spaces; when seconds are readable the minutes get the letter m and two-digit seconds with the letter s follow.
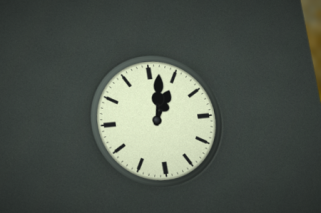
1h02
